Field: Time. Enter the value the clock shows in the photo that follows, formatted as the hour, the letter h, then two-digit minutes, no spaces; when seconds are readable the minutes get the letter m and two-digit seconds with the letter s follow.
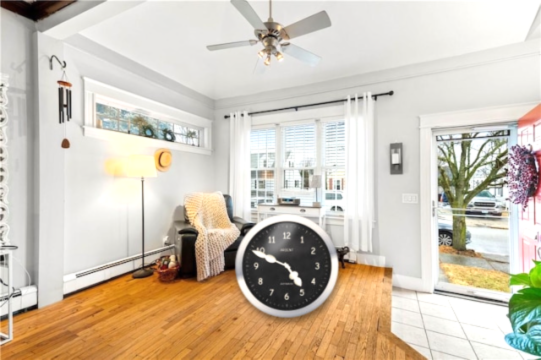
4h49
